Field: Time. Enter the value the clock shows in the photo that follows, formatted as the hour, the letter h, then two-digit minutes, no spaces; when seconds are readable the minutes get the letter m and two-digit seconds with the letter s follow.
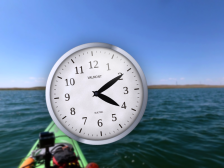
4h10
